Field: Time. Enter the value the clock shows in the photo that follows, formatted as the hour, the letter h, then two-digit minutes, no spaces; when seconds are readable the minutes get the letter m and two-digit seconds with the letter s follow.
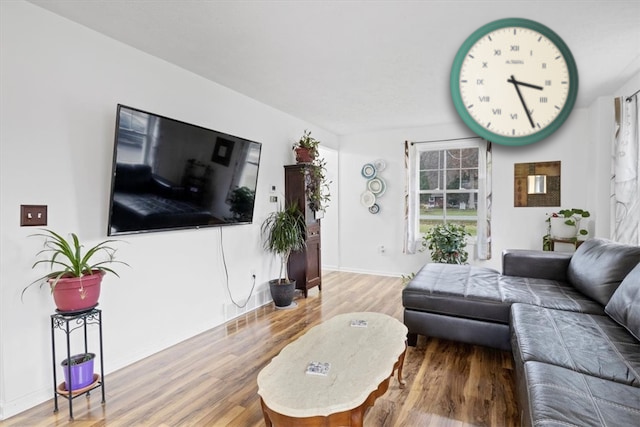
3h26
